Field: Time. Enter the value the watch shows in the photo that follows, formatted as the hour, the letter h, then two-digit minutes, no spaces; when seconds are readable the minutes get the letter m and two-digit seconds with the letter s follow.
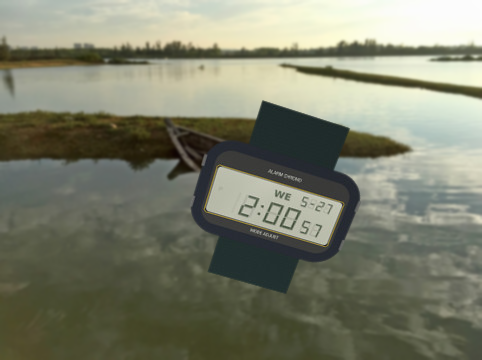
2h00m57s
